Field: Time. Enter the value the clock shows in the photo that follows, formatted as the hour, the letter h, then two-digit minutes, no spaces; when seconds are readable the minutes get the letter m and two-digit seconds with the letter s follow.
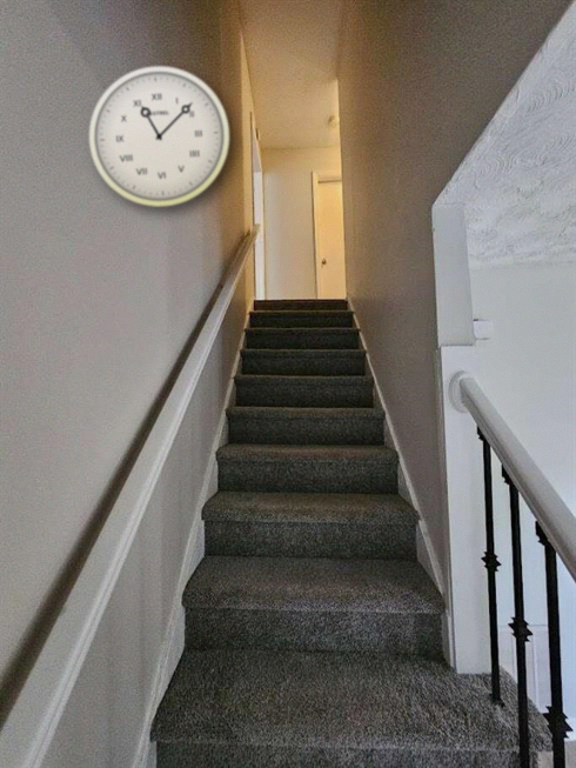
11h08
